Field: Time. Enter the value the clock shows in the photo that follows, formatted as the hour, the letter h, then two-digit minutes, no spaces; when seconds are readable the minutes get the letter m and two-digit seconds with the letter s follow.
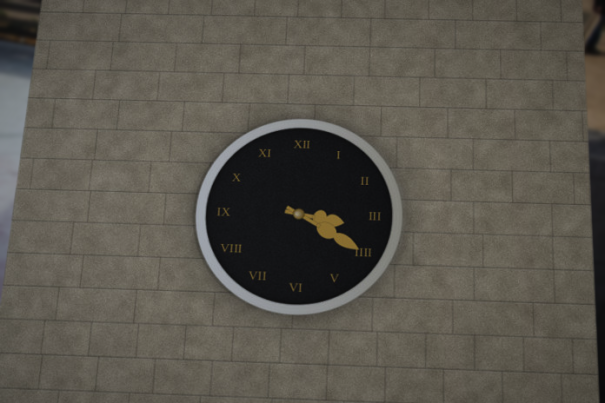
3h20
